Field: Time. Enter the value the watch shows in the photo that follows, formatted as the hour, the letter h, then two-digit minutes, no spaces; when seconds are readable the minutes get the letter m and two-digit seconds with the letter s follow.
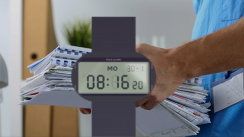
8h16m20s
